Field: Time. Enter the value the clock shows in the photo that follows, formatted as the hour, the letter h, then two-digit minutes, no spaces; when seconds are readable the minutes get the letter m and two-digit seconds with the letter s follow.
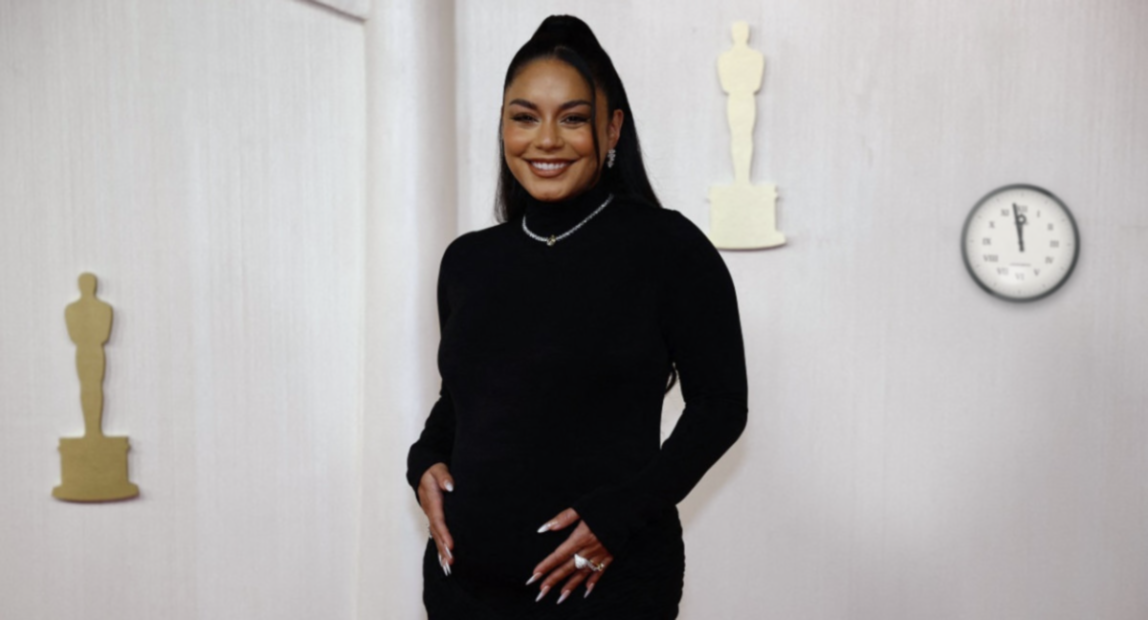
11h58
